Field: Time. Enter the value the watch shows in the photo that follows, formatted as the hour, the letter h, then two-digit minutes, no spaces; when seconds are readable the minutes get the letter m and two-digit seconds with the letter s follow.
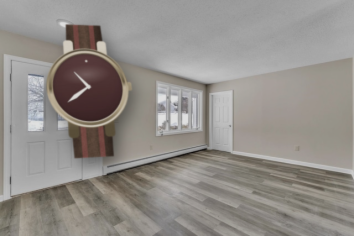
10h39
